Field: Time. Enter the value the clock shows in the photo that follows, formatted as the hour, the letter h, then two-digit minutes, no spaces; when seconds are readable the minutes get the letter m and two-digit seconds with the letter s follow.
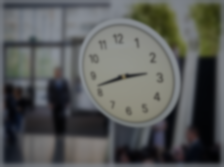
2h42
